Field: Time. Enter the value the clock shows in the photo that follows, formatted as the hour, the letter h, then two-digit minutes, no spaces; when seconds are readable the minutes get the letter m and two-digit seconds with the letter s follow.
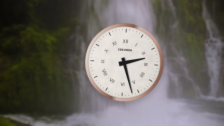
2h27
